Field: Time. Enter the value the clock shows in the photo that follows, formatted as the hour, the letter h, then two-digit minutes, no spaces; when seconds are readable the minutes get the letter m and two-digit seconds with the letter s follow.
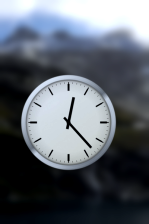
12h23
